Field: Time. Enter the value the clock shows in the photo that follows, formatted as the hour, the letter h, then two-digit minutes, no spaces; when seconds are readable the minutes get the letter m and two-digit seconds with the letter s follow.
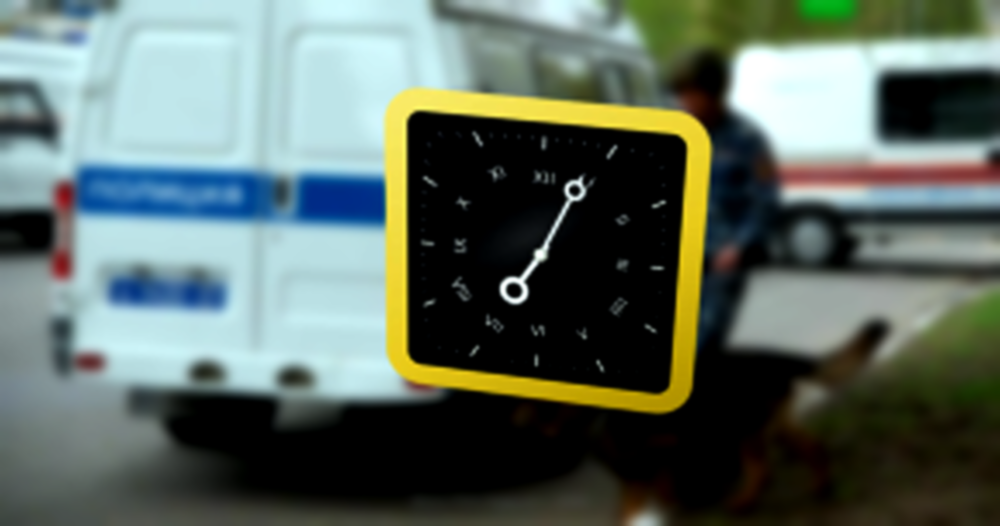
7h04
